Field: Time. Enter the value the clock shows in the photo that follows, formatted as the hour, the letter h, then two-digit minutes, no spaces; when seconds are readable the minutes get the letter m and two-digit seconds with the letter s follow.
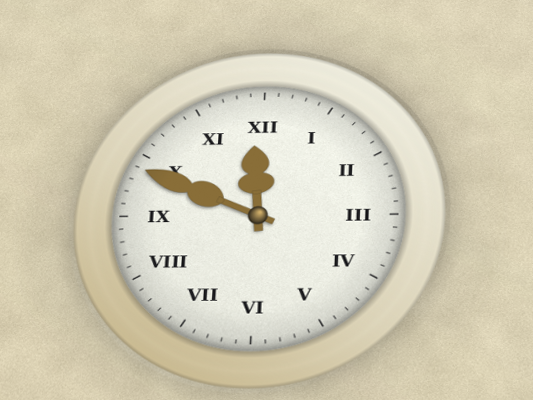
11h49
